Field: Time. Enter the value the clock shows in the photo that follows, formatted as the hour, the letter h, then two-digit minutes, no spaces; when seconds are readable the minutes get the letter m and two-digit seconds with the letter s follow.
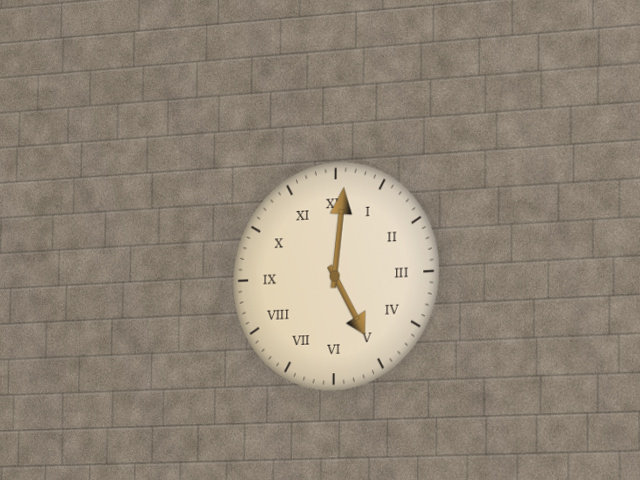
5h01
